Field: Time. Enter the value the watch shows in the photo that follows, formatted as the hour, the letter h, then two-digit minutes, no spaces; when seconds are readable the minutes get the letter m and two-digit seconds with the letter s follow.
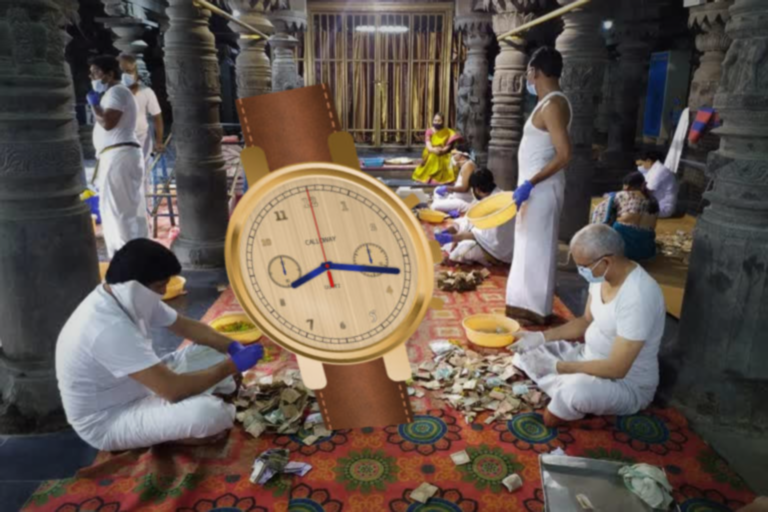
8h17
